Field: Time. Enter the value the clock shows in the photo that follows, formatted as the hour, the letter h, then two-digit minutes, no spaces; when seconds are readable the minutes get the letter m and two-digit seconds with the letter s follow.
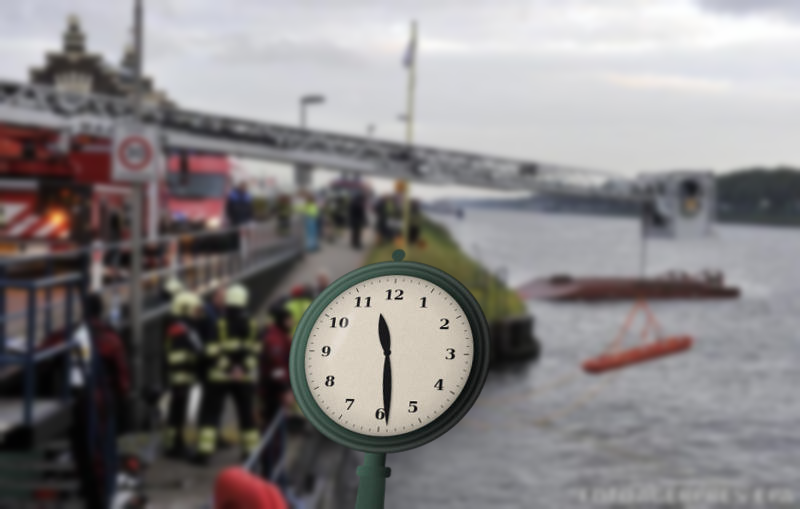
11h29
